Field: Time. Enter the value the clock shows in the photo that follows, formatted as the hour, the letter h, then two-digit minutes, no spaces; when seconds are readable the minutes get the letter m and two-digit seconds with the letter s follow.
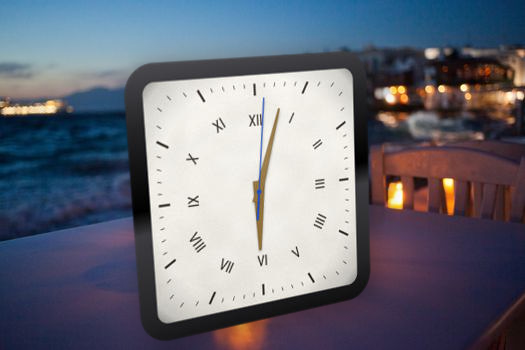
6h03m01s
